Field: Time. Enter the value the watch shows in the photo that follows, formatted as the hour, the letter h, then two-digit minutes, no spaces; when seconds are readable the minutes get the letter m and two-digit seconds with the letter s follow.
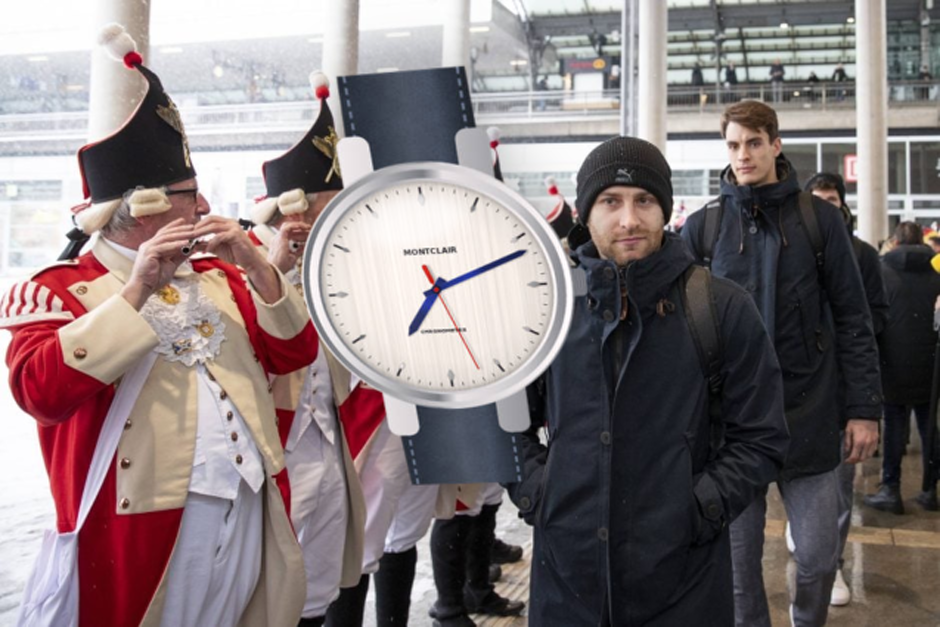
7h11m27s
